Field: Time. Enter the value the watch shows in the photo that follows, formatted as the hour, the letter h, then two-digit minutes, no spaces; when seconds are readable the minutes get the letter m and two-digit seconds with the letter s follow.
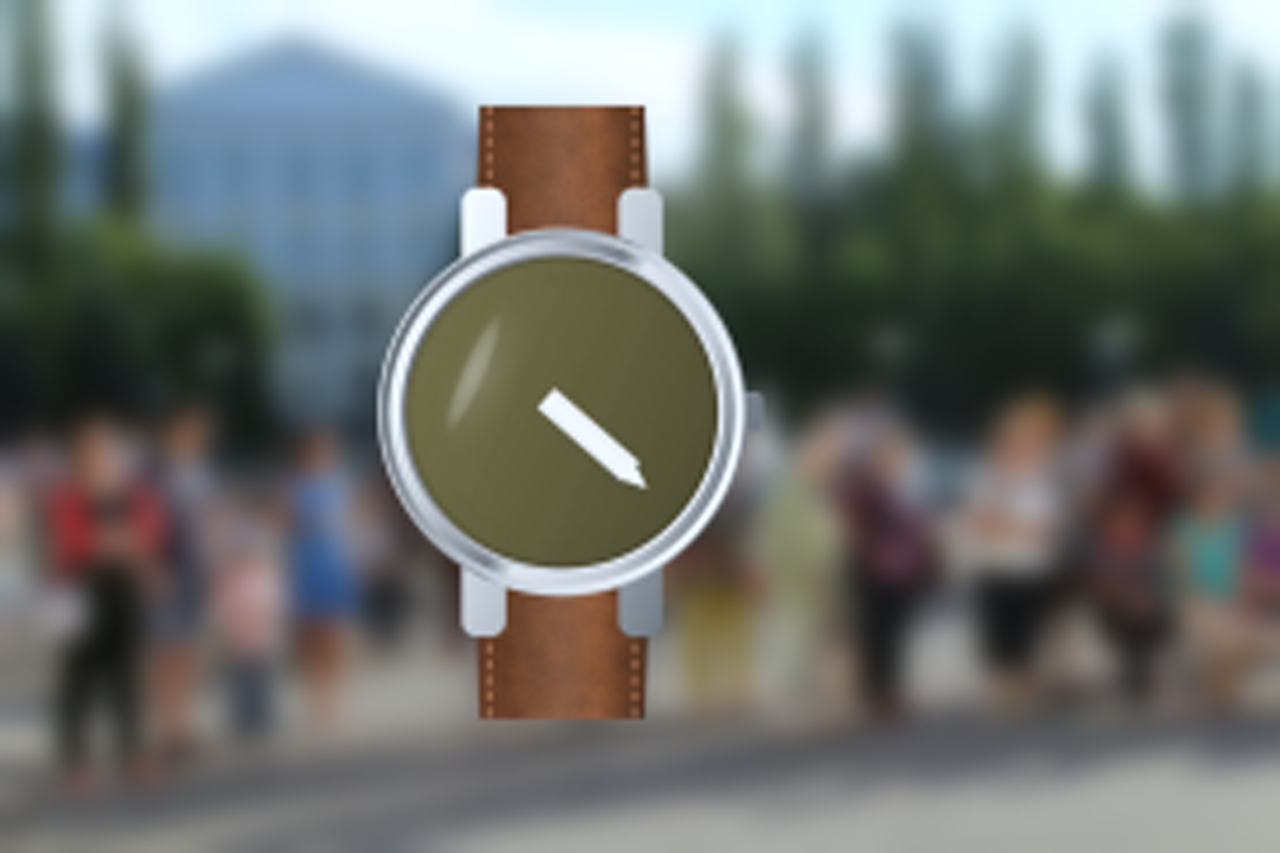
4h22
